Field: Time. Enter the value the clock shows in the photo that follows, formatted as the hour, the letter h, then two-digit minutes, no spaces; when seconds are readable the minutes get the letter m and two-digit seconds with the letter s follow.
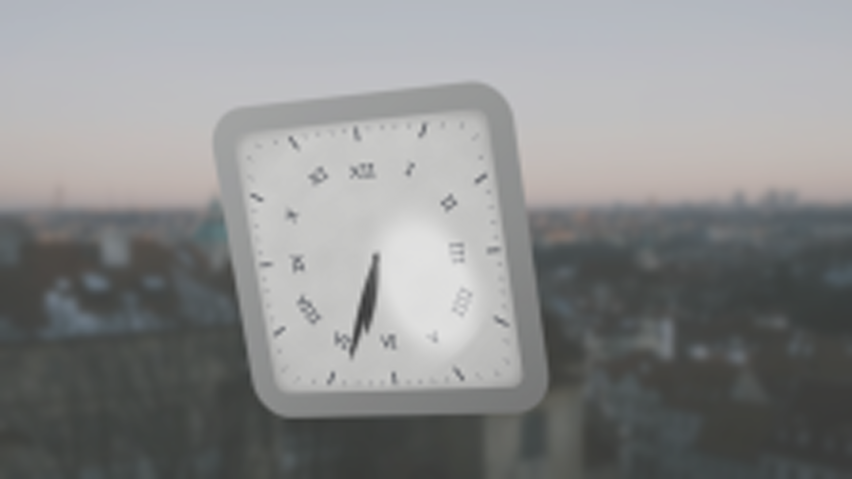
6h34
